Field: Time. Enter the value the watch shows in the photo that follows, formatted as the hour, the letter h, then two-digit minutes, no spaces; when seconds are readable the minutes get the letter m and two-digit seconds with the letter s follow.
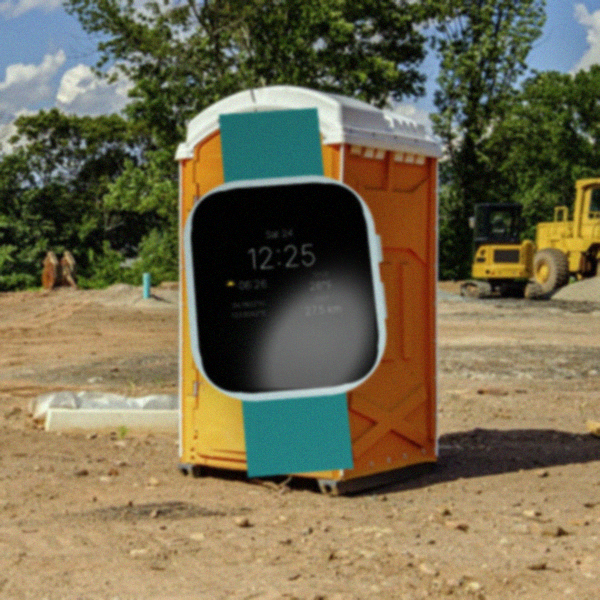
12h25
